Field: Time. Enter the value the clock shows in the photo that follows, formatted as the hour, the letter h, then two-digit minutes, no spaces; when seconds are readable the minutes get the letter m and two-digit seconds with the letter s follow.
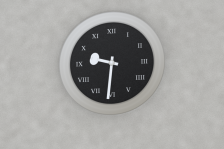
9h31
